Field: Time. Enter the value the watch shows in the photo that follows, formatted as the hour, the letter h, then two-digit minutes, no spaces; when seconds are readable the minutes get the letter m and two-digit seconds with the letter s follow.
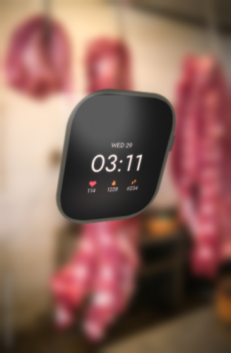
3h11
